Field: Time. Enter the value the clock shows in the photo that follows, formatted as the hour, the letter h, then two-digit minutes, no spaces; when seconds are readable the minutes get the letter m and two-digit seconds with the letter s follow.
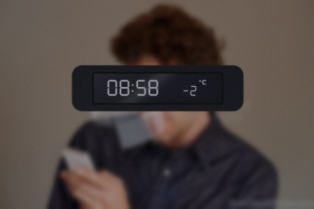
8h58
